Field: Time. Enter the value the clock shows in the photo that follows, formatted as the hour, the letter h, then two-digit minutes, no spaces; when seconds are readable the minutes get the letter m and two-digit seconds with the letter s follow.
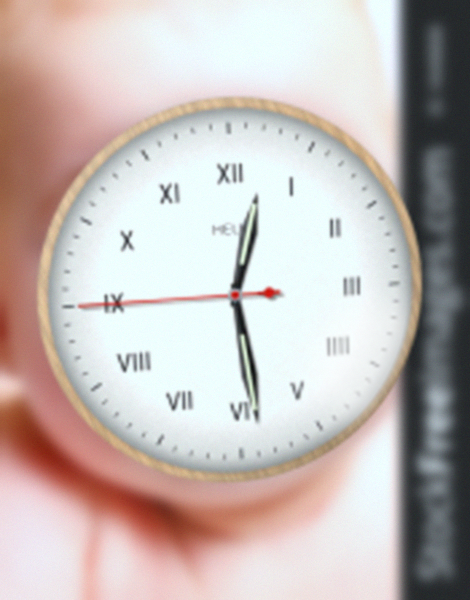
12h28m45s
